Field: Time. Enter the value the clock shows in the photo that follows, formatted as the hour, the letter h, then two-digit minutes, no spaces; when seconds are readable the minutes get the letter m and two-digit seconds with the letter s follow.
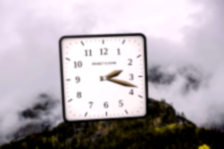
2h18
